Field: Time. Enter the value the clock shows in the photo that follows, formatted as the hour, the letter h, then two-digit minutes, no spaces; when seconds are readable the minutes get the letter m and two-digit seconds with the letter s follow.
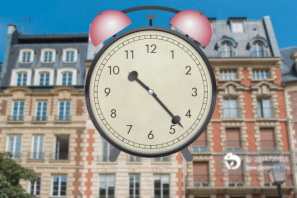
10h23
